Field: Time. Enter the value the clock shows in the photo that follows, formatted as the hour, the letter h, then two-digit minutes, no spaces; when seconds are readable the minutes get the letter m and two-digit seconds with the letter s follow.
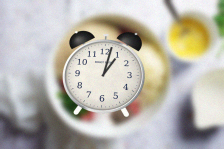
1h02
